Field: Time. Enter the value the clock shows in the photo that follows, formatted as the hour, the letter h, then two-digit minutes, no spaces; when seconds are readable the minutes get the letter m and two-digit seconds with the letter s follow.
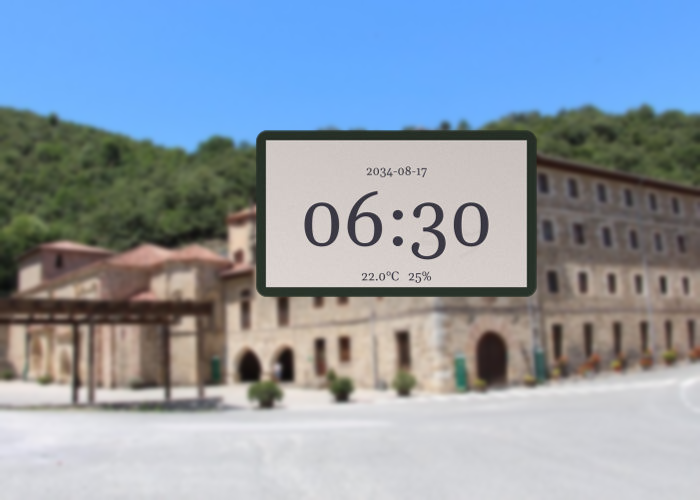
6h30
